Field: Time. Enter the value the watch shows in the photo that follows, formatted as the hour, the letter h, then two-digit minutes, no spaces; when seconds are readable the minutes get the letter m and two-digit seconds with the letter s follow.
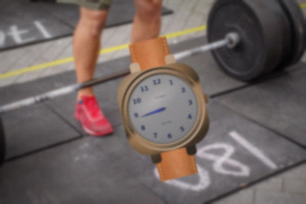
8h44
